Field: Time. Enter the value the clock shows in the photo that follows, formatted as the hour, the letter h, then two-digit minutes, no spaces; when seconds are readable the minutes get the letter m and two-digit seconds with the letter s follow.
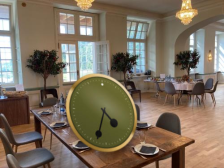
4h33
